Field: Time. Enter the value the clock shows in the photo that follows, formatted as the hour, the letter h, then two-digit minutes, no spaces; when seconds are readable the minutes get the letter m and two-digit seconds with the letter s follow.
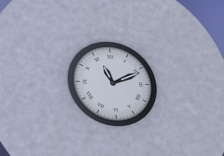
11h11
